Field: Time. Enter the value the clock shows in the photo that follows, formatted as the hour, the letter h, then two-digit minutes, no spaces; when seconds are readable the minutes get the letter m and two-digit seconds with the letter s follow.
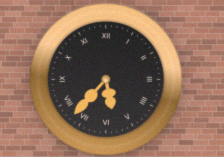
5h37
